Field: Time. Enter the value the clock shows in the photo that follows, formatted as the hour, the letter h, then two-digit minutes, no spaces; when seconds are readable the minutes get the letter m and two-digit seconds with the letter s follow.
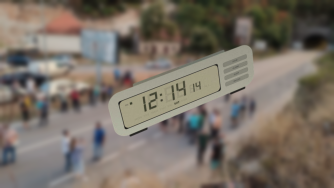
12h14m14s
